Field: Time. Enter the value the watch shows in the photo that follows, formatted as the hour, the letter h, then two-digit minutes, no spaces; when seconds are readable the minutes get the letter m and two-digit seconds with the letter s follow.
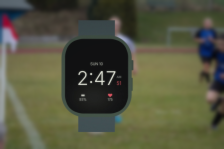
2h47
